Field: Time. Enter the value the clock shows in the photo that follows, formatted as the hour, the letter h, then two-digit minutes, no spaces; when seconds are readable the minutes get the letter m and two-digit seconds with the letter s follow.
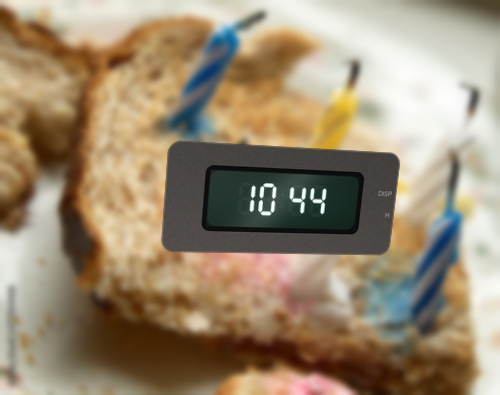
10h44
